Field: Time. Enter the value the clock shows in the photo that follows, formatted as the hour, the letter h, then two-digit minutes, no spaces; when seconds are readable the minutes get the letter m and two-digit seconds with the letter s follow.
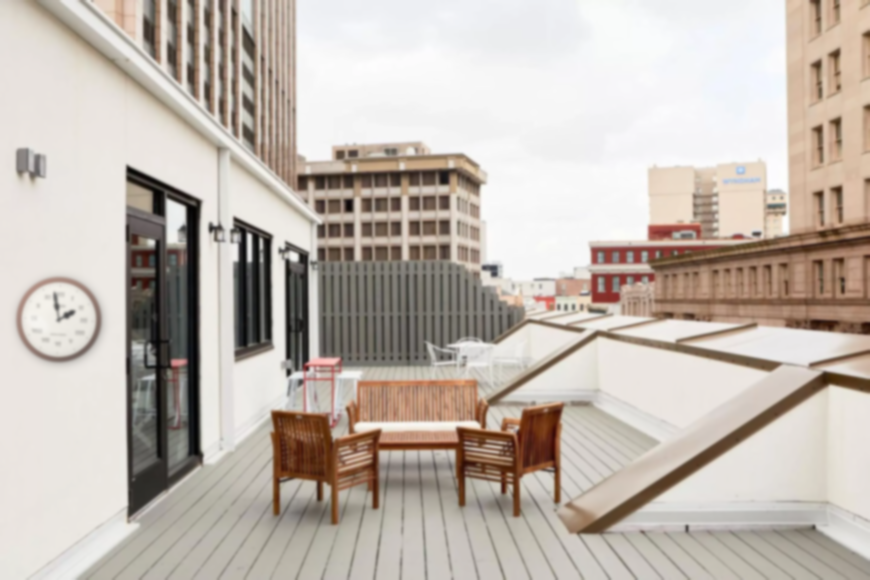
1h58
